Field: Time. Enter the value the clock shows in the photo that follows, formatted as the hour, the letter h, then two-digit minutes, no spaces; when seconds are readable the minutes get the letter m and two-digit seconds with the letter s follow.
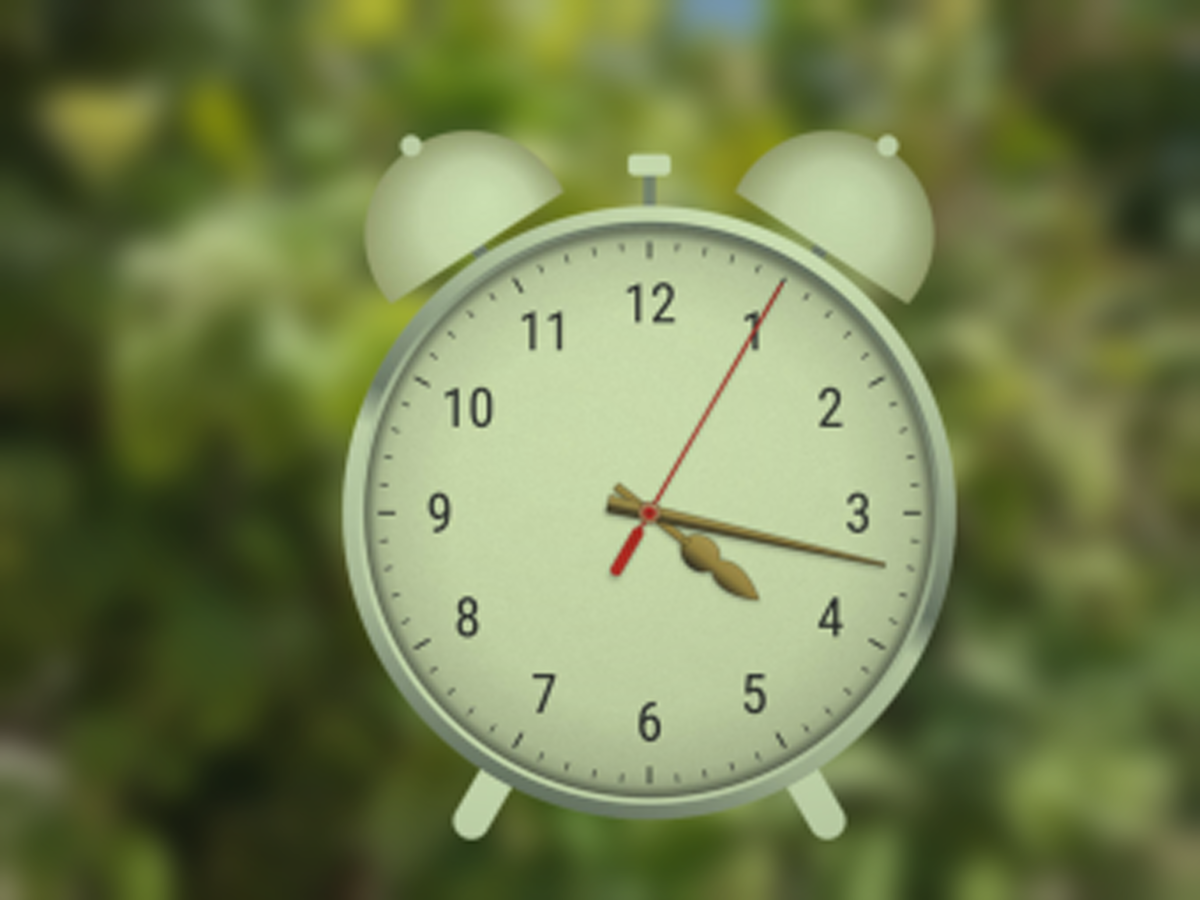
4h17m05s
